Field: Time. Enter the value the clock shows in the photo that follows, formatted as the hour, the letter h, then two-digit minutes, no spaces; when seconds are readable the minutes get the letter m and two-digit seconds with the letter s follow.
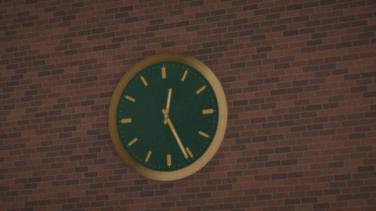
12h26
